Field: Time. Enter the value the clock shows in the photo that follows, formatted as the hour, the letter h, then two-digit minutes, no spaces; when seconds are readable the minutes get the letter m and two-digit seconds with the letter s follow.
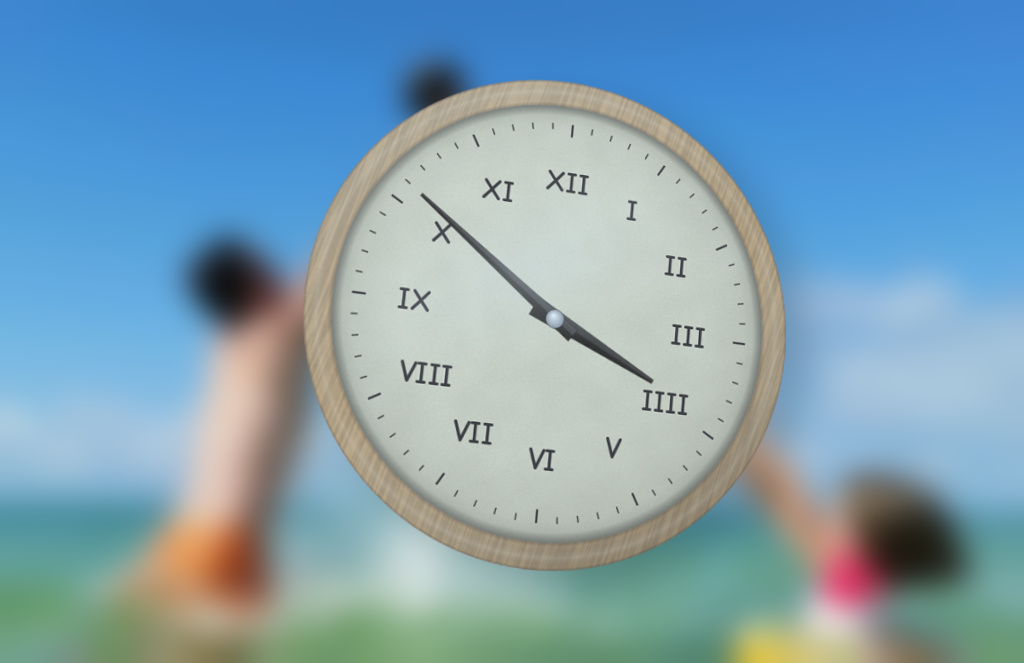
3h51
